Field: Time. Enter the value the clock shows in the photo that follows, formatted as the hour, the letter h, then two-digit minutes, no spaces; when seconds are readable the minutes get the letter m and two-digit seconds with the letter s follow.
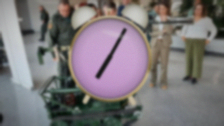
7h05
